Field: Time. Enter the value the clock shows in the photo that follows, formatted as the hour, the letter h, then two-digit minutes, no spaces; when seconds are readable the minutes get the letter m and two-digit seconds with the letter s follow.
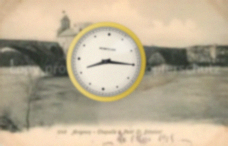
8h15
